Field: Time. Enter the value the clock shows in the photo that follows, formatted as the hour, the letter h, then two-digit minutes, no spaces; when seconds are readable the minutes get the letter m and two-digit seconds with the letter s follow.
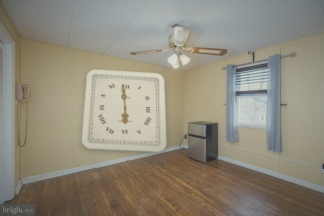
5h59
